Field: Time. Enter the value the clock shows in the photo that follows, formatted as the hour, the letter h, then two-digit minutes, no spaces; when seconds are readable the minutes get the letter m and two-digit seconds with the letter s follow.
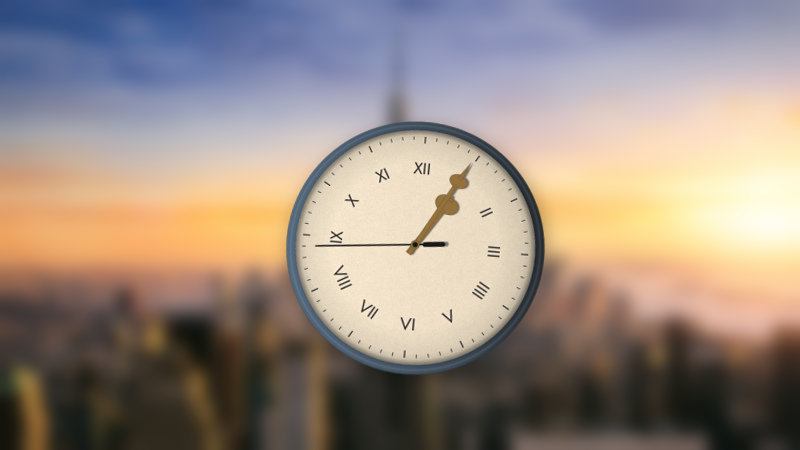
1h04m44s
